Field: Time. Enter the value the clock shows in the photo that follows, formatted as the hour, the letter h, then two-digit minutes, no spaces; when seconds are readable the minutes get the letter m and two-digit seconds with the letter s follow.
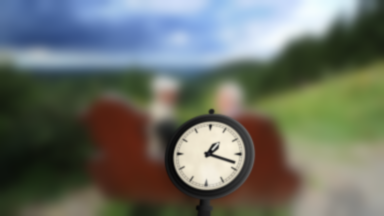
1h18
